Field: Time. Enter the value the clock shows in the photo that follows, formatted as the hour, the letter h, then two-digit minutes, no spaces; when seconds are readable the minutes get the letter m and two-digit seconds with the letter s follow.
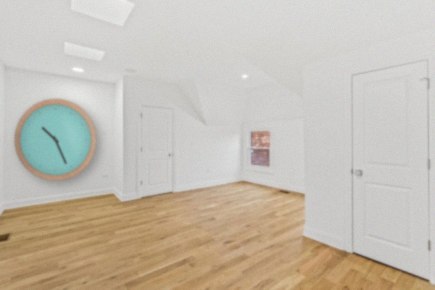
10h26
